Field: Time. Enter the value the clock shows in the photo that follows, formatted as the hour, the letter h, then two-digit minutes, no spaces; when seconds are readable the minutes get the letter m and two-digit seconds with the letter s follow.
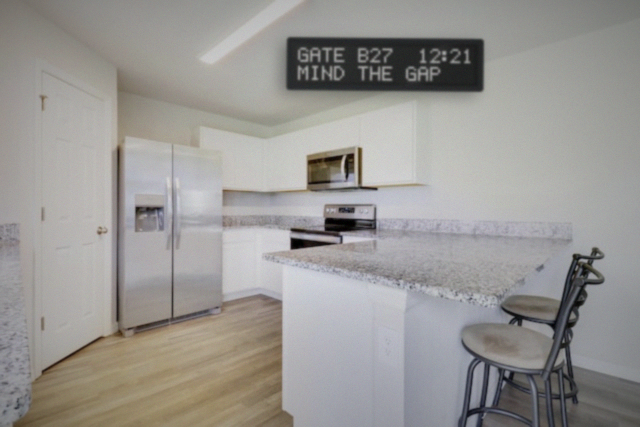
12h21
